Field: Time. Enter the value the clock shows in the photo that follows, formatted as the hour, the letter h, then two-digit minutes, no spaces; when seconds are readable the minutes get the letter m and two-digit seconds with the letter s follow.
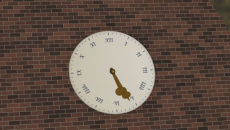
5h26
